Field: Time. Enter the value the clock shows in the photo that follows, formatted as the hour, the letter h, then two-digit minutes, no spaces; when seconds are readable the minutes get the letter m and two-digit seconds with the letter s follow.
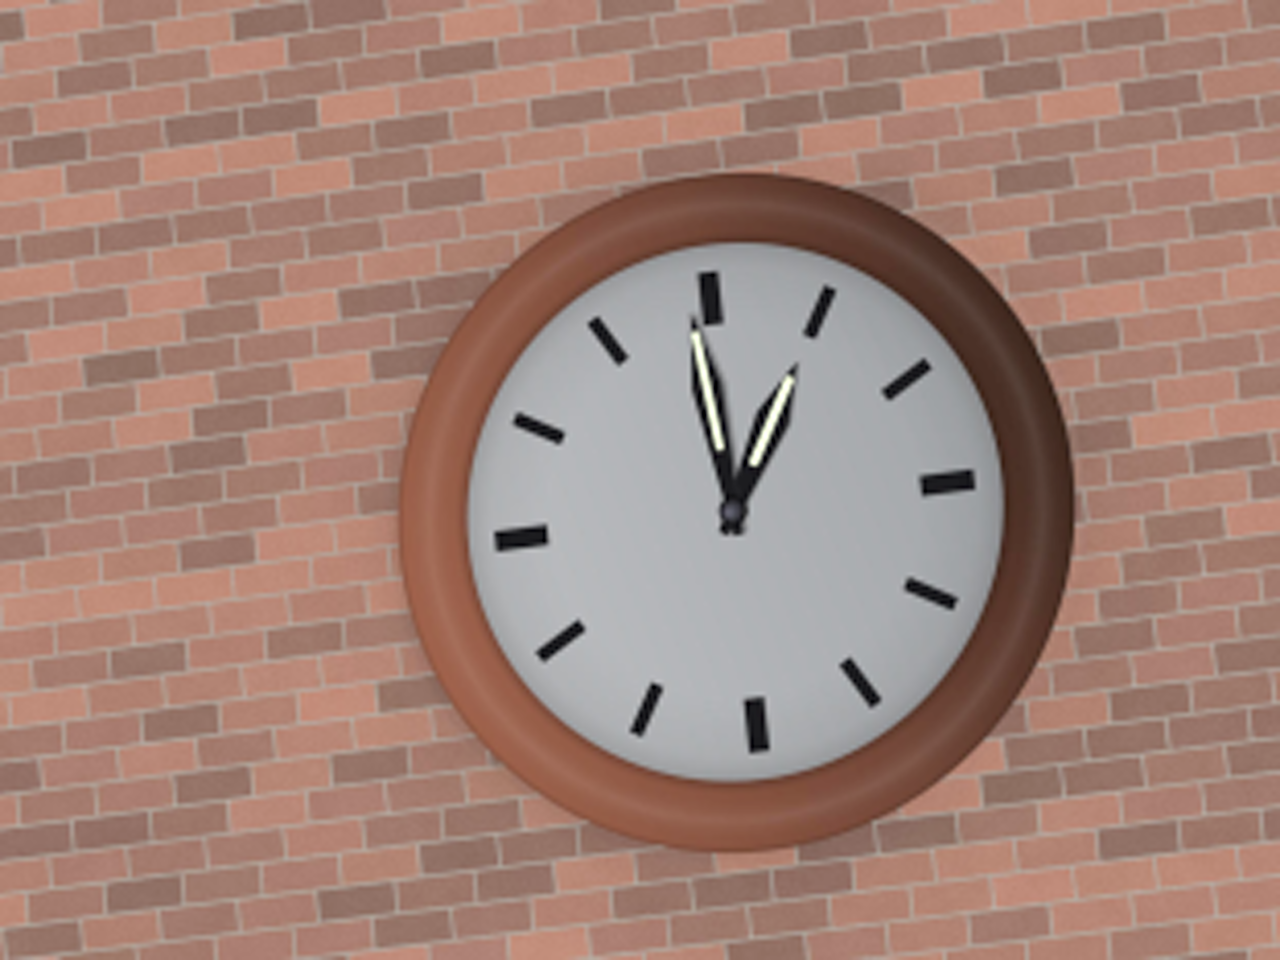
12h59
